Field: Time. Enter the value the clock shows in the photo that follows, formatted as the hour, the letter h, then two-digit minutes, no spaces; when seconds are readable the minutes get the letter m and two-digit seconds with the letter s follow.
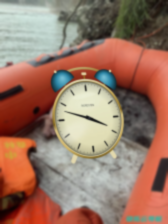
3h48
